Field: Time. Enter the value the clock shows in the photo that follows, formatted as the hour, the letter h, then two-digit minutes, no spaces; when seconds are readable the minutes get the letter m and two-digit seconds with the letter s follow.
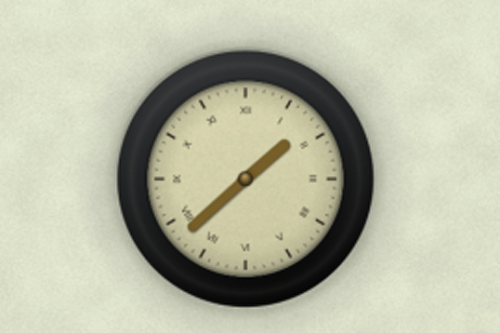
1h38
